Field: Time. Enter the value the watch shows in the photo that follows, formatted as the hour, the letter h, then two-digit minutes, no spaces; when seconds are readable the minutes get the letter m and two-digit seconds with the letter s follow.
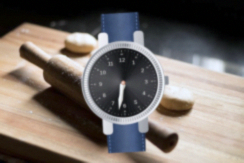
6h32
